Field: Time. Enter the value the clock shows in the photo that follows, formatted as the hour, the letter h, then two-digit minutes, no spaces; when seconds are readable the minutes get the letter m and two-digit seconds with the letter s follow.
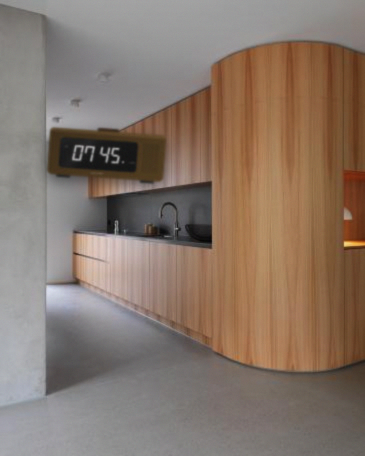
7h45
